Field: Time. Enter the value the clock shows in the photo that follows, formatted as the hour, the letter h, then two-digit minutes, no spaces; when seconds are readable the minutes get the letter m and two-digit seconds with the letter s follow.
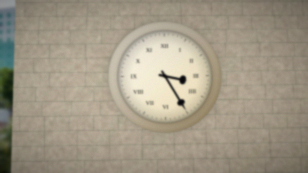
3h25
